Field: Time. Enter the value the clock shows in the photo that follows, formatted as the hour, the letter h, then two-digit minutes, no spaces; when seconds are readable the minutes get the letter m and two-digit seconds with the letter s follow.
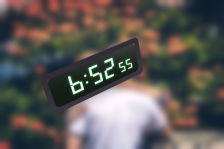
6h52m55s
